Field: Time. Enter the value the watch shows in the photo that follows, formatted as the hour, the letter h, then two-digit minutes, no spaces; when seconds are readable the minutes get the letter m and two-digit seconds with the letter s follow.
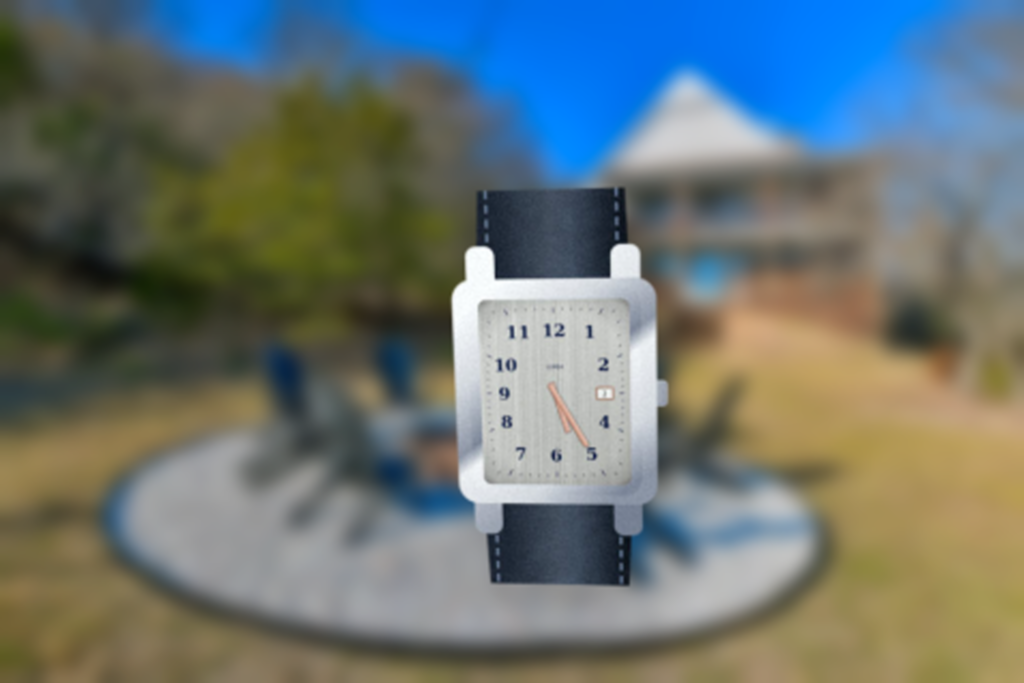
5h25
